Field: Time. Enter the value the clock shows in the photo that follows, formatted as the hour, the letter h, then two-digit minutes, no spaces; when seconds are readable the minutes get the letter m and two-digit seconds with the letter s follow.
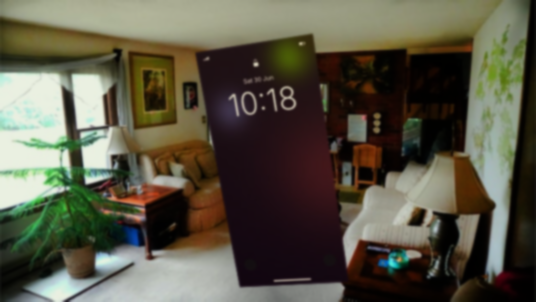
10h18
